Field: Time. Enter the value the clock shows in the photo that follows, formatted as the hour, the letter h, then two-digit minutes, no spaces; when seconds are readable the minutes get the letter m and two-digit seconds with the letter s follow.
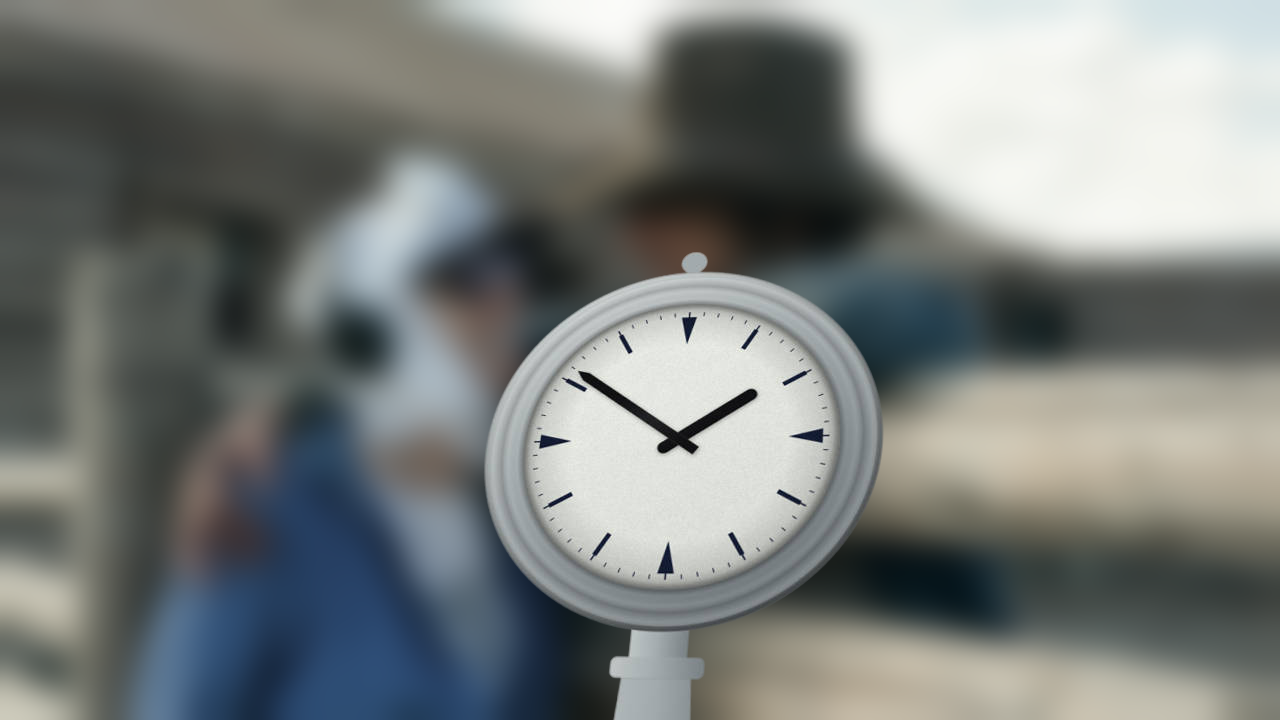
1h51
